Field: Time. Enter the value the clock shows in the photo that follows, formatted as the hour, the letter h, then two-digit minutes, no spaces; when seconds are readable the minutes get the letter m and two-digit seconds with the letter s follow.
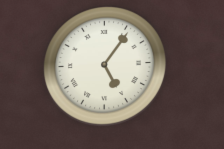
5h06
